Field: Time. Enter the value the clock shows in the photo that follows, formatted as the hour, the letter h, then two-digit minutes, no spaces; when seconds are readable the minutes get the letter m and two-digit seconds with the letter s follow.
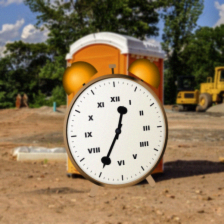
12h35
